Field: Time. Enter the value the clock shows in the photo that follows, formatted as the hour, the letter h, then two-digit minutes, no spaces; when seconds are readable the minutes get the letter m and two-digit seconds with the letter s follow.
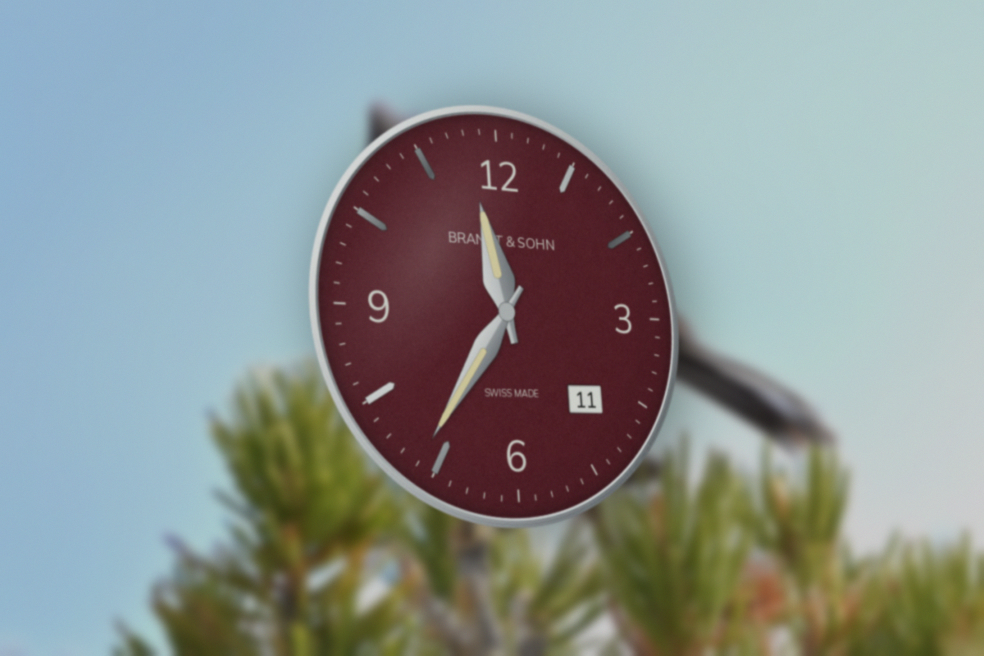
11h36
